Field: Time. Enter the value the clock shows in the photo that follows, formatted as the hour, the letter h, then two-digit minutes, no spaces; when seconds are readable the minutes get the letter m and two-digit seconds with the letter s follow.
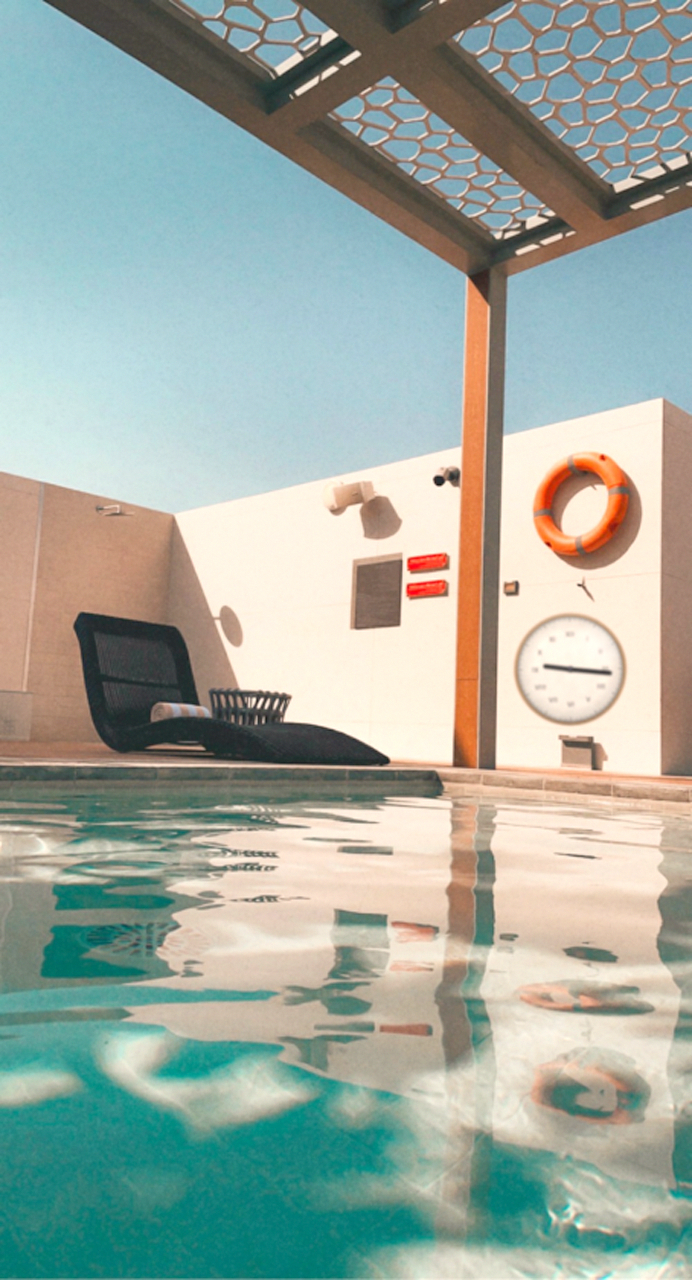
9h16
